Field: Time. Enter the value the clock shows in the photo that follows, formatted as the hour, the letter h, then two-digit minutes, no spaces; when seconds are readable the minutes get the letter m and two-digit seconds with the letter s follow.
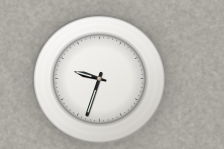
9h33
